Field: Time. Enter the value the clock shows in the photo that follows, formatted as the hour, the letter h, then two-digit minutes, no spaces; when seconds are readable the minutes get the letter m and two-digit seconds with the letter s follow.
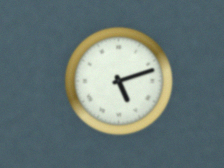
5h12
